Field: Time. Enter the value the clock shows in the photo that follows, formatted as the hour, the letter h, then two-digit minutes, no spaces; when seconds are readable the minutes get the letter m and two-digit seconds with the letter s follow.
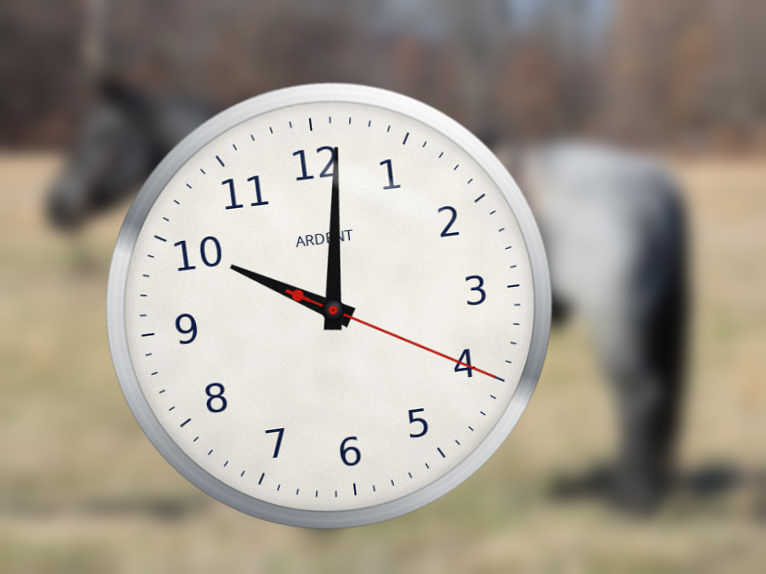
10h01m20s
